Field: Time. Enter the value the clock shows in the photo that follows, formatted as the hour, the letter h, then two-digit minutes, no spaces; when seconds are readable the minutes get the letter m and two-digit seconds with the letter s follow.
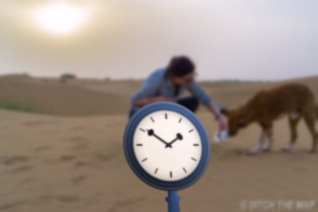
1h51
